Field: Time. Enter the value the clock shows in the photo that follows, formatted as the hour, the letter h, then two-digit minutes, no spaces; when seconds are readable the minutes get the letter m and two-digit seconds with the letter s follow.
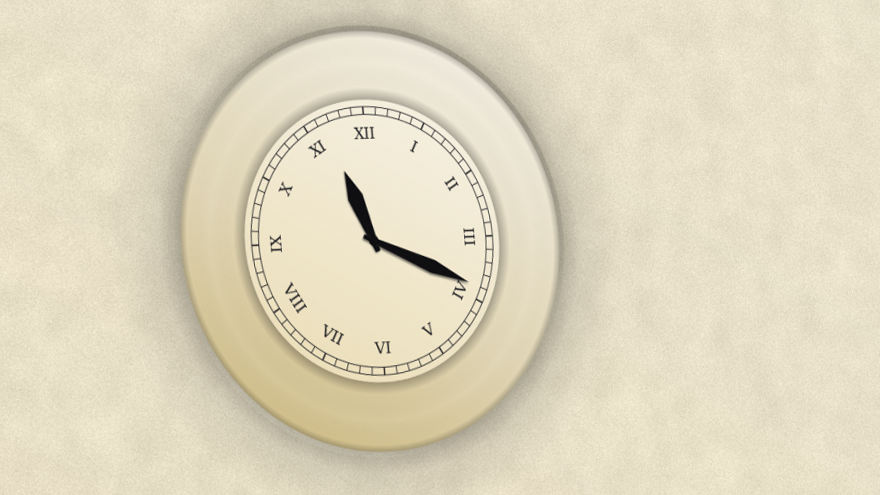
11h19
